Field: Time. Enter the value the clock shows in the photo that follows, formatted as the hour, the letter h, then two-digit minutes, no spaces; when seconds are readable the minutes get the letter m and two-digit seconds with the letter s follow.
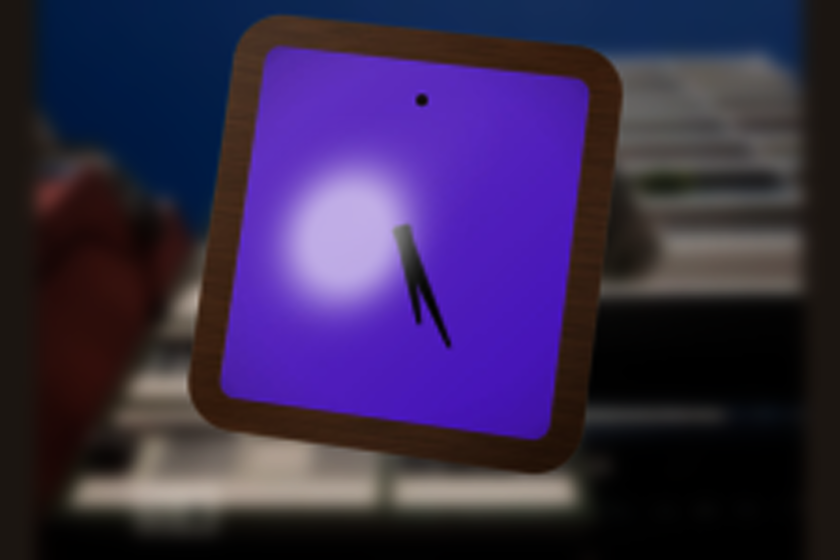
5h25
